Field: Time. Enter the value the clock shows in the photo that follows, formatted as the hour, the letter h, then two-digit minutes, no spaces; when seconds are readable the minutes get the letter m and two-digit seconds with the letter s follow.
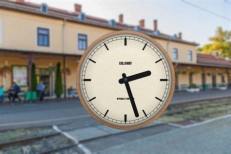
2h27
